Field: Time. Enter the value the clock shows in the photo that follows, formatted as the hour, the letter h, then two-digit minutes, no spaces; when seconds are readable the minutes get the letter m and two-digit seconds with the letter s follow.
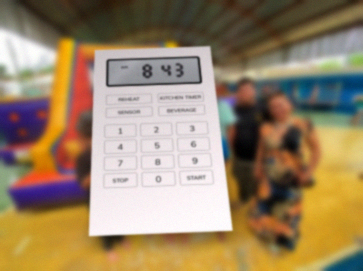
8h43
